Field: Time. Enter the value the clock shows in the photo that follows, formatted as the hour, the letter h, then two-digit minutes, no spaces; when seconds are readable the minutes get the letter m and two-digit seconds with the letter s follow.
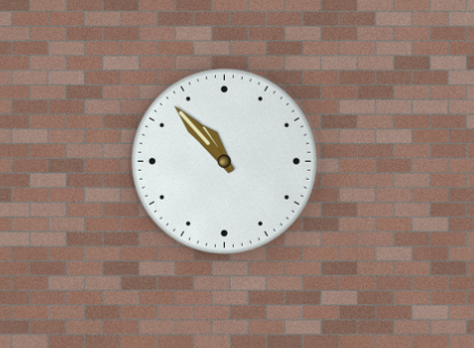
10h53
